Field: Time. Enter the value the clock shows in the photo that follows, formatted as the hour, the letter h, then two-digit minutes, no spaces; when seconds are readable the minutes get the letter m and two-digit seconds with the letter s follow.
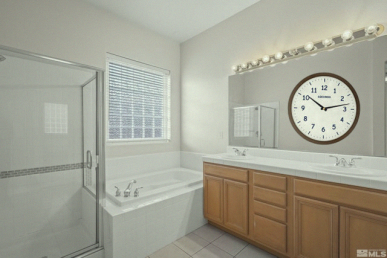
10h13
